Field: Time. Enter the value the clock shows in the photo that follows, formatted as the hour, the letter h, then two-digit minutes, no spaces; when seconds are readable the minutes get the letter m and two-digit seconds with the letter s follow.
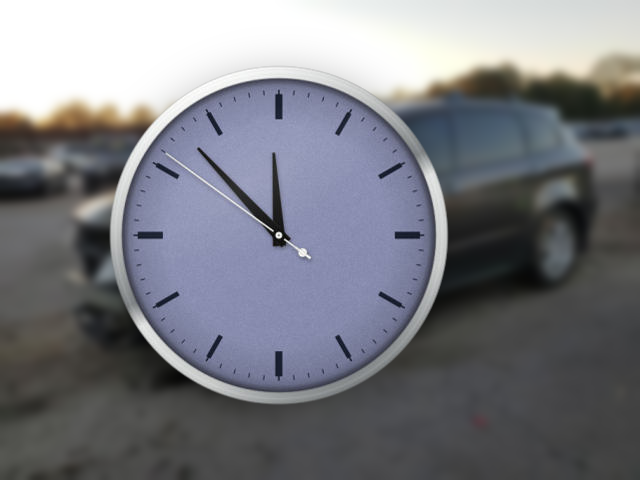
11h52m51s
